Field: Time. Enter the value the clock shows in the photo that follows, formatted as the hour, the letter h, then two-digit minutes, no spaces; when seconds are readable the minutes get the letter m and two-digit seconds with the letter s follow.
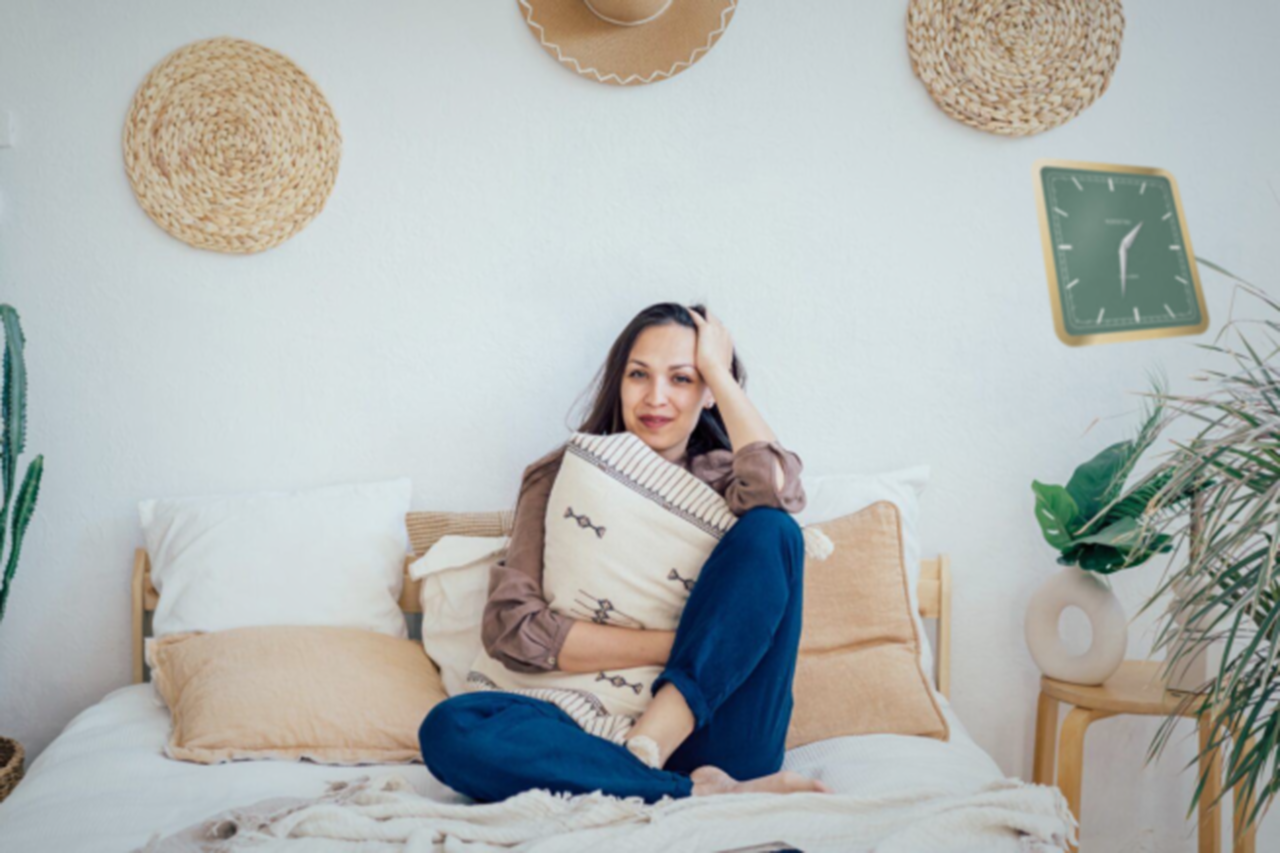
1h32
